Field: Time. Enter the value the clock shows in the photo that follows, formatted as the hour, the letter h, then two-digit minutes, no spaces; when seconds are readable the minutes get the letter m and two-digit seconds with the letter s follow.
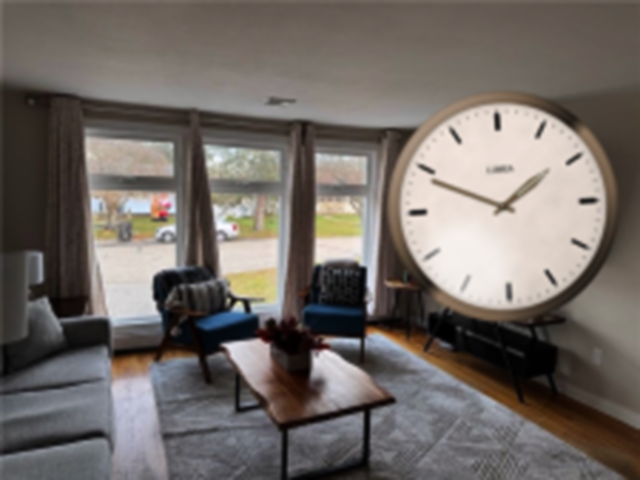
1h49
